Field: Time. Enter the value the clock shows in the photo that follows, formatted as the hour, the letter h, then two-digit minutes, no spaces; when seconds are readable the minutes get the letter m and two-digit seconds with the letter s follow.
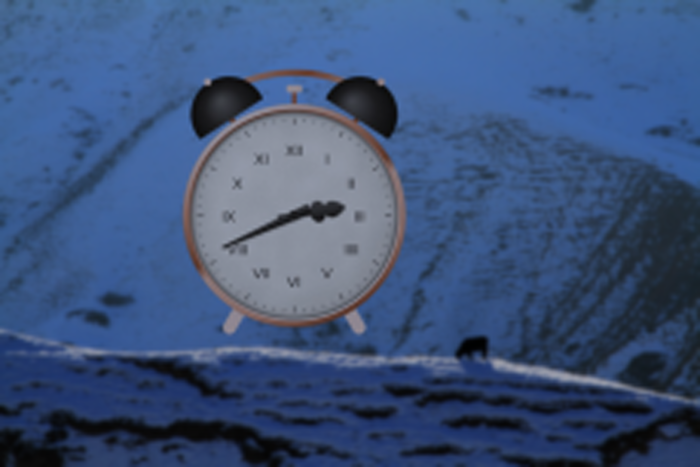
2h41
